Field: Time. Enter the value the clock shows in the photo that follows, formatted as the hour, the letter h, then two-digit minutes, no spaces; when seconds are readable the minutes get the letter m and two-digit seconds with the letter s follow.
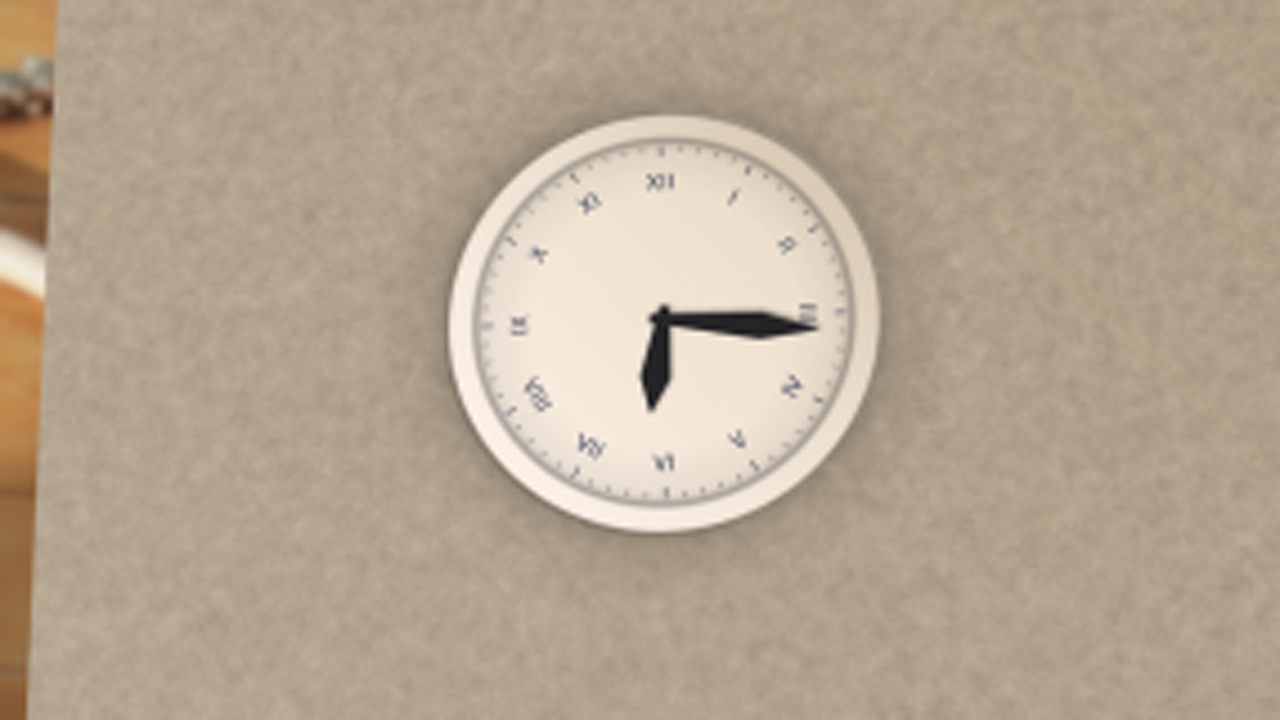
6h16
